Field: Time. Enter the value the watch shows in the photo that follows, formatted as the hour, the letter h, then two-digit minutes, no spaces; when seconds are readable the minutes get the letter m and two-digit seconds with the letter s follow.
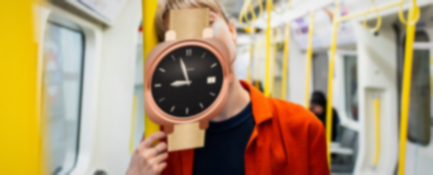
8h57
